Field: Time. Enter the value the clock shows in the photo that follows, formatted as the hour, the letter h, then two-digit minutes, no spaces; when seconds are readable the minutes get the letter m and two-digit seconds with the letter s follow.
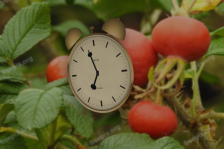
6h57
